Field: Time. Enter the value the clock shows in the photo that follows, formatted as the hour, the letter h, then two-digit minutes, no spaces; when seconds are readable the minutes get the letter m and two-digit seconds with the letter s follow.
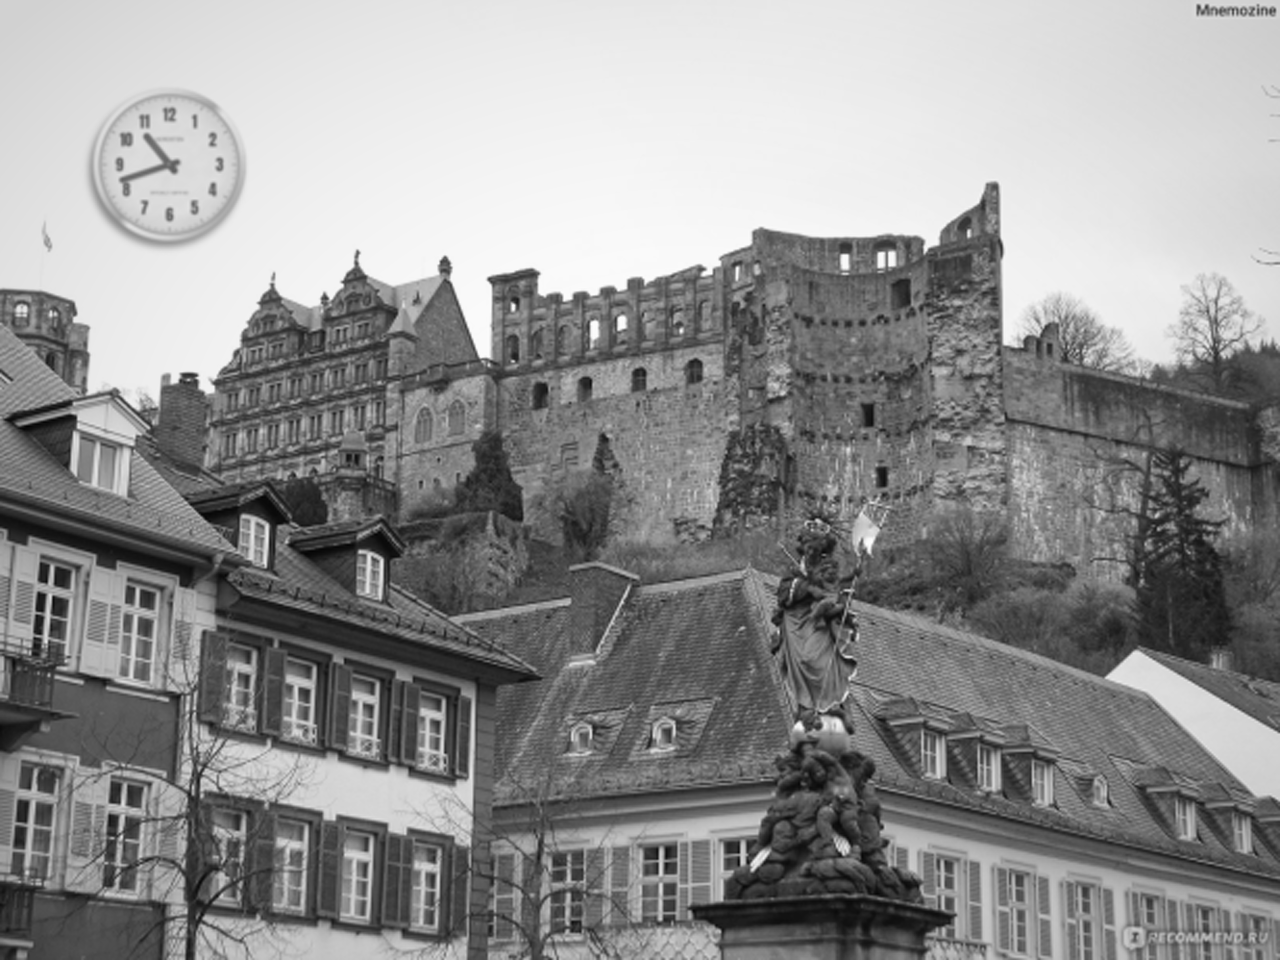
10h42
